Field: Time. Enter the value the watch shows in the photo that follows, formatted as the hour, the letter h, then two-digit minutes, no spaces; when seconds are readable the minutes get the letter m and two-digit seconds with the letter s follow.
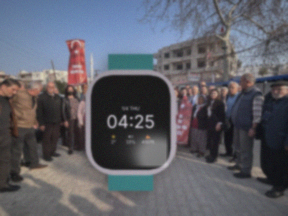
4h25
